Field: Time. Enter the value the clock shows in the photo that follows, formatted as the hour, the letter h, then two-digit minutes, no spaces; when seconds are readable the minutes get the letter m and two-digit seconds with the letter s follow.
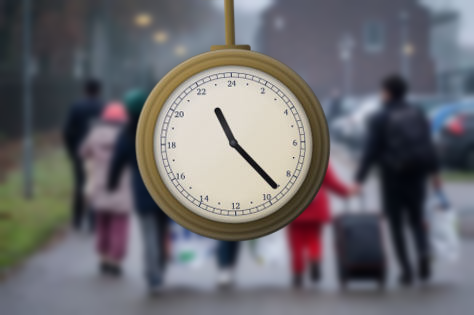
22h23
